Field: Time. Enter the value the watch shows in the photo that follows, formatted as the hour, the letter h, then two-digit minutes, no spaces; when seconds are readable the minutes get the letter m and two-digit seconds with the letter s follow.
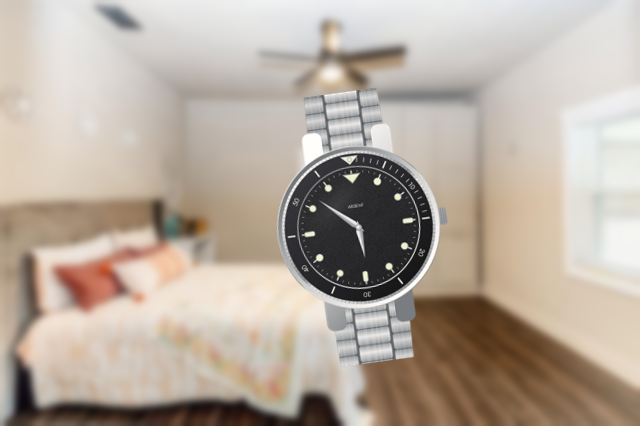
5h52
